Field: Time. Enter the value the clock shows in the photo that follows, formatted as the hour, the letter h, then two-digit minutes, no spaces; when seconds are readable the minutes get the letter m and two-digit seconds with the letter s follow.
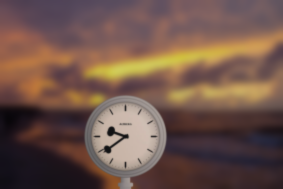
9h39
